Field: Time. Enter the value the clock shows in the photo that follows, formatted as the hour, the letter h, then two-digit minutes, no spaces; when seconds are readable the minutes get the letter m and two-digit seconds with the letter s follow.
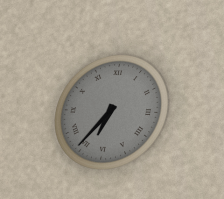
6h36
